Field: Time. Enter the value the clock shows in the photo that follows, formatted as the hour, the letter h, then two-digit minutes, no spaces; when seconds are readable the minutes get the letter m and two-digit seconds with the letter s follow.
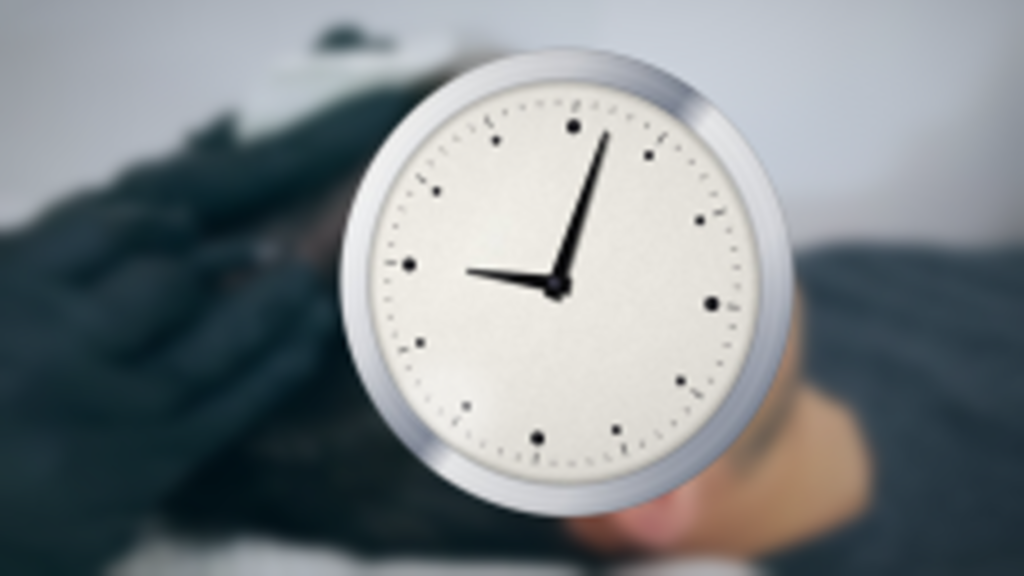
9h02
